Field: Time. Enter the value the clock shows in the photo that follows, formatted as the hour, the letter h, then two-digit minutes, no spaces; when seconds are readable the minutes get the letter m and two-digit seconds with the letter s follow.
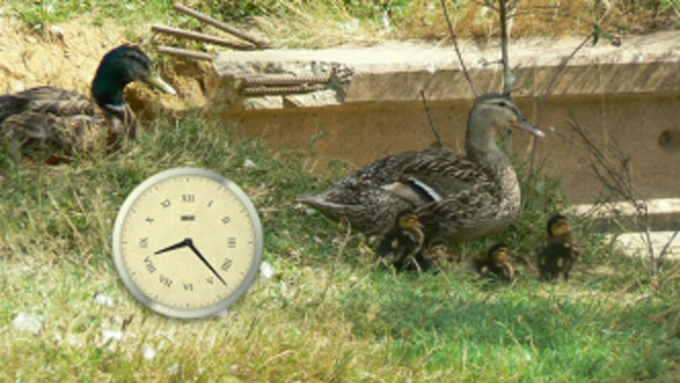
8h23
